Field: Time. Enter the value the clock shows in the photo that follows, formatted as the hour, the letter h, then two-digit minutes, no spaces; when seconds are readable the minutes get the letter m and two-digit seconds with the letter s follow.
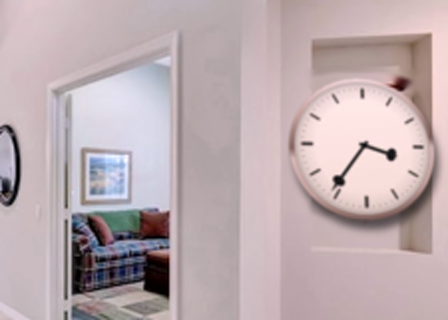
3h36
